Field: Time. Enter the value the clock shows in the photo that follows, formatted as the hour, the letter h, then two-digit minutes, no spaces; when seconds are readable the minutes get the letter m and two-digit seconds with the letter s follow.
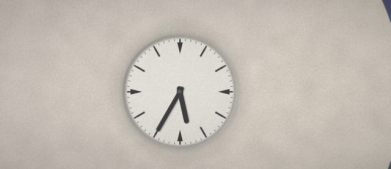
5h35
